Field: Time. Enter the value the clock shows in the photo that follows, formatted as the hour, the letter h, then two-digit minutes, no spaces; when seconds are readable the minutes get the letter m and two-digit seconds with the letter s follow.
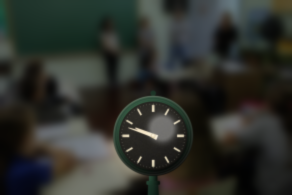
9h48
